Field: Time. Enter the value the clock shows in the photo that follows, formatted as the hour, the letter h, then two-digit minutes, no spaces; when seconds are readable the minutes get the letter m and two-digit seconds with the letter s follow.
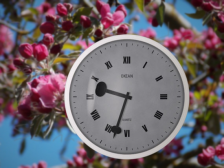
9h33
